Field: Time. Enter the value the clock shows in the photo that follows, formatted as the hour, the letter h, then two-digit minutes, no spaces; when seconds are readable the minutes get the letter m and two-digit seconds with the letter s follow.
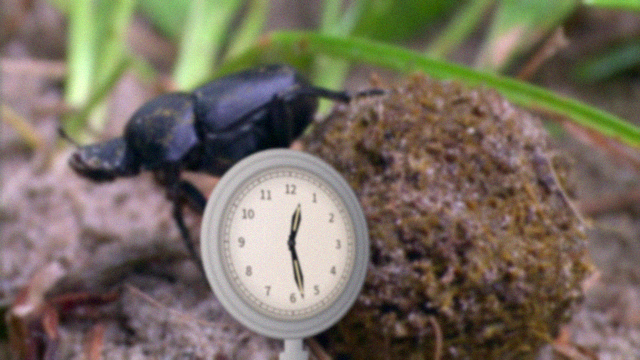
12h28
